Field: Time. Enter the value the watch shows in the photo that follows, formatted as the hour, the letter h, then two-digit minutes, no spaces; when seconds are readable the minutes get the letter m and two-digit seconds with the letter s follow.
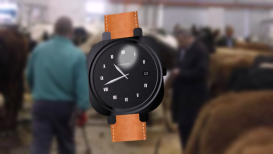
10h42
